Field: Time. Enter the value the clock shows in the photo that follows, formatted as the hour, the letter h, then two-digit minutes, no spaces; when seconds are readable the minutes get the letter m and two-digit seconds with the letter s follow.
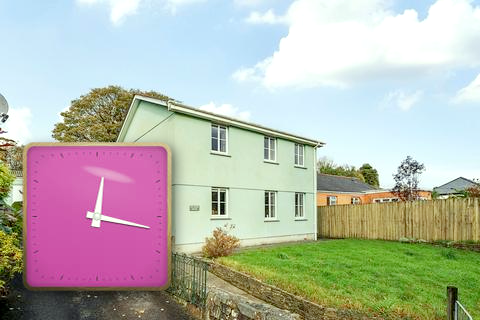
12h17
